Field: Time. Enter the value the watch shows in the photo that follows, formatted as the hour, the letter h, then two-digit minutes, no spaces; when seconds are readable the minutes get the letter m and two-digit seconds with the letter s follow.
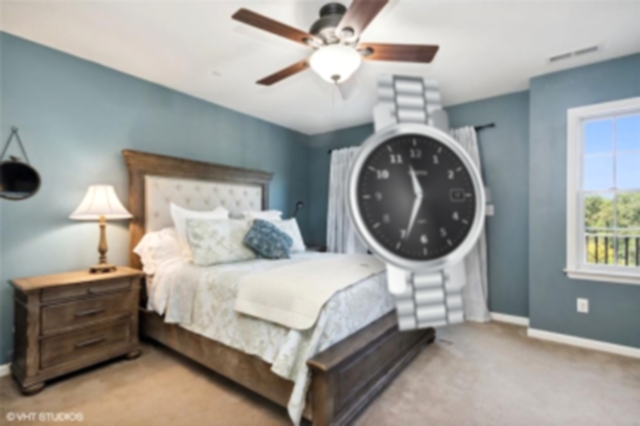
11h34
